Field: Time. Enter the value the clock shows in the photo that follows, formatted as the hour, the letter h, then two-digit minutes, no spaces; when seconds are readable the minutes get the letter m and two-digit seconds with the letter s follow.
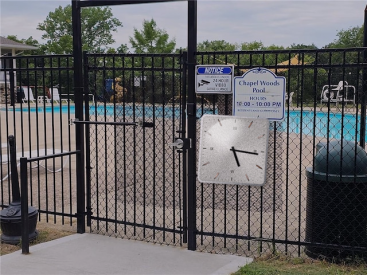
5h16
